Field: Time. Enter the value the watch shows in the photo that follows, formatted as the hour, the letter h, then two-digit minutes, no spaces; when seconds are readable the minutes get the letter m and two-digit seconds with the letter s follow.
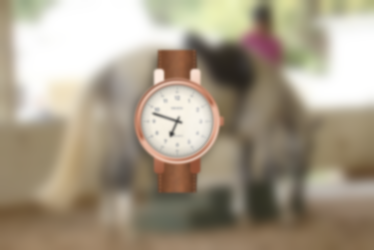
6h48
